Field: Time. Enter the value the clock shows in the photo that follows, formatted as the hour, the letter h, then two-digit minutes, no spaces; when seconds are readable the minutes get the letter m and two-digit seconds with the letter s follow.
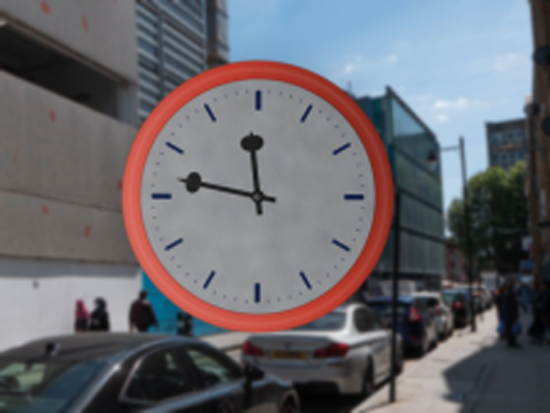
11h47
